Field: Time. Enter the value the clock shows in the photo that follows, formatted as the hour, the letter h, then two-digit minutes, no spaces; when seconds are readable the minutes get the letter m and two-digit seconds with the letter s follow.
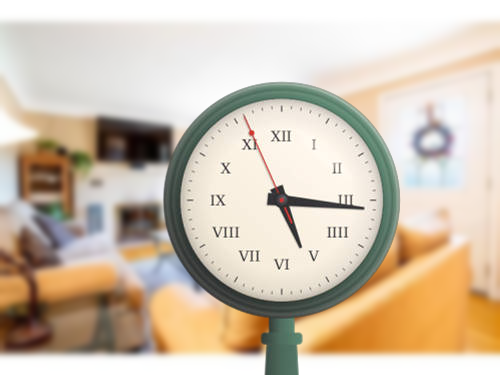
5h15m56s
